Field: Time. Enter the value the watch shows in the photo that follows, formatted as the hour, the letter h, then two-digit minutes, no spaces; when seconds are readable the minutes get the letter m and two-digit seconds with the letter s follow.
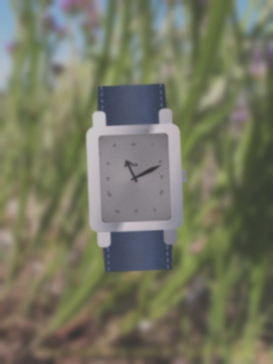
11h11
